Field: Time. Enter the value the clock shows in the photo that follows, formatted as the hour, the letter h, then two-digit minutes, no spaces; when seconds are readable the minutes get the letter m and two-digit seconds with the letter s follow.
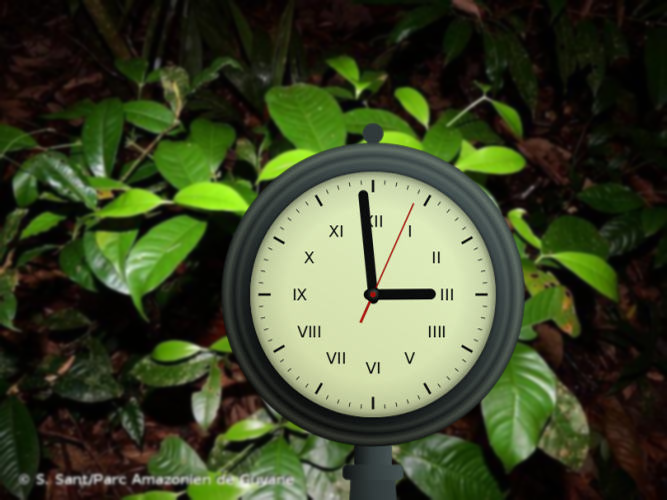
2h59m04s
